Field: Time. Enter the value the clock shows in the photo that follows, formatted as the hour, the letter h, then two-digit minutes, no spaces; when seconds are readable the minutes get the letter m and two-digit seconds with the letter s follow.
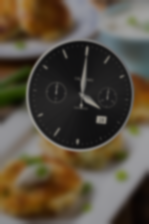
4h00
